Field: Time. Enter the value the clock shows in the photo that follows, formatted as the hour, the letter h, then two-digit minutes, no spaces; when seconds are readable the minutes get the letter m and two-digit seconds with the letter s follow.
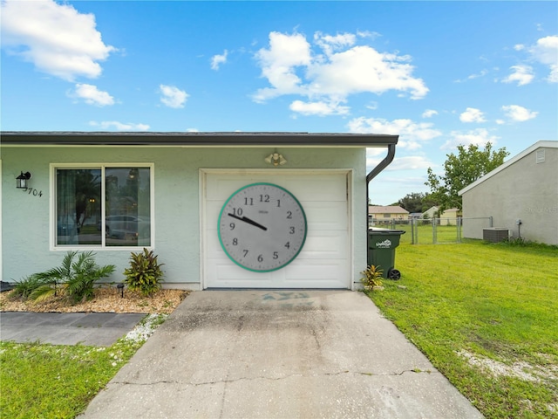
9h48
